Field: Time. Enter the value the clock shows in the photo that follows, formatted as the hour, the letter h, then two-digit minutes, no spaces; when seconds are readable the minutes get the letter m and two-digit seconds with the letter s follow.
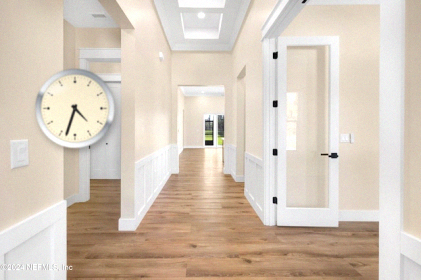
4h33
